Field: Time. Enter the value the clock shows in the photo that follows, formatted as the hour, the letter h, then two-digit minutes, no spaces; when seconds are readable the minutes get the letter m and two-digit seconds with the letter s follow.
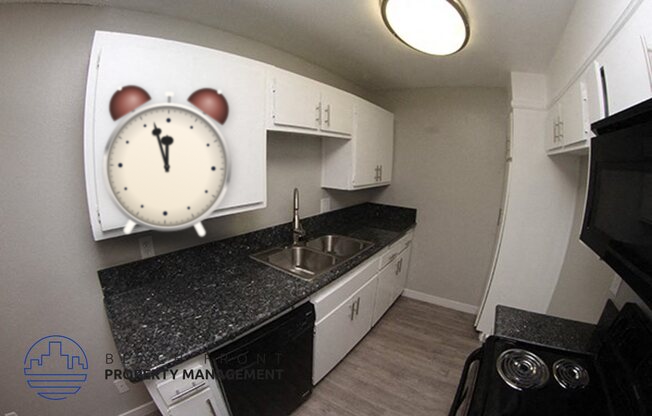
11h57
